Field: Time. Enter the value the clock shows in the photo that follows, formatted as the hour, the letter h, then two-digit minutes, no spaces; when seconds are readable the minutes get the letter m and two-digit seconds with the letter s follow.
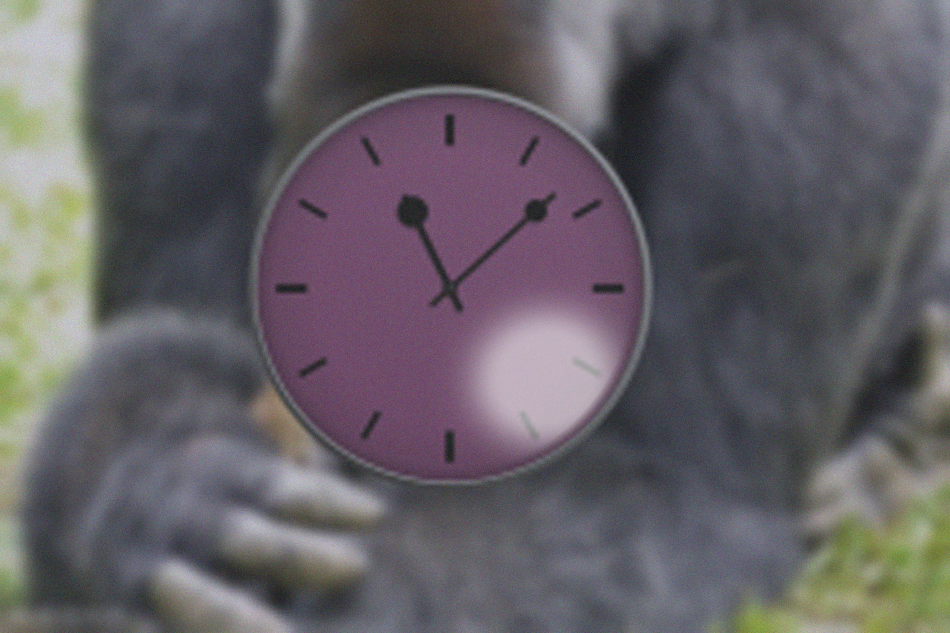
11h08
